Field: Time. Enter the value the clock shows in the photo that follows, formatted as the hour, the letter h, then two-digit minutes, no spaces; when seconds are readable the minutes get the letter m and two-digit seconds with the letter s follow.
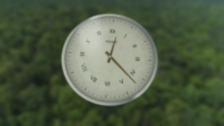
12h22
